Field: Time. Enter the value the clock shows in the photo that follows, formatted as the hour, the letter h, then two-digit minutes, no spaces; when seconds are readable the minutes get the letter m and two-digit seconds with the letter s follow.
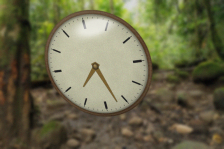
7h27
